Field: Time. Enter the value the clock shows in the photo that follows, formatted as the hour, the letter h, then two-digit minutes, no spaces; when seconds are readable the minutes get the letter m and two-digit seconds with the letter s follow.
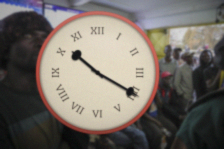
10h20
